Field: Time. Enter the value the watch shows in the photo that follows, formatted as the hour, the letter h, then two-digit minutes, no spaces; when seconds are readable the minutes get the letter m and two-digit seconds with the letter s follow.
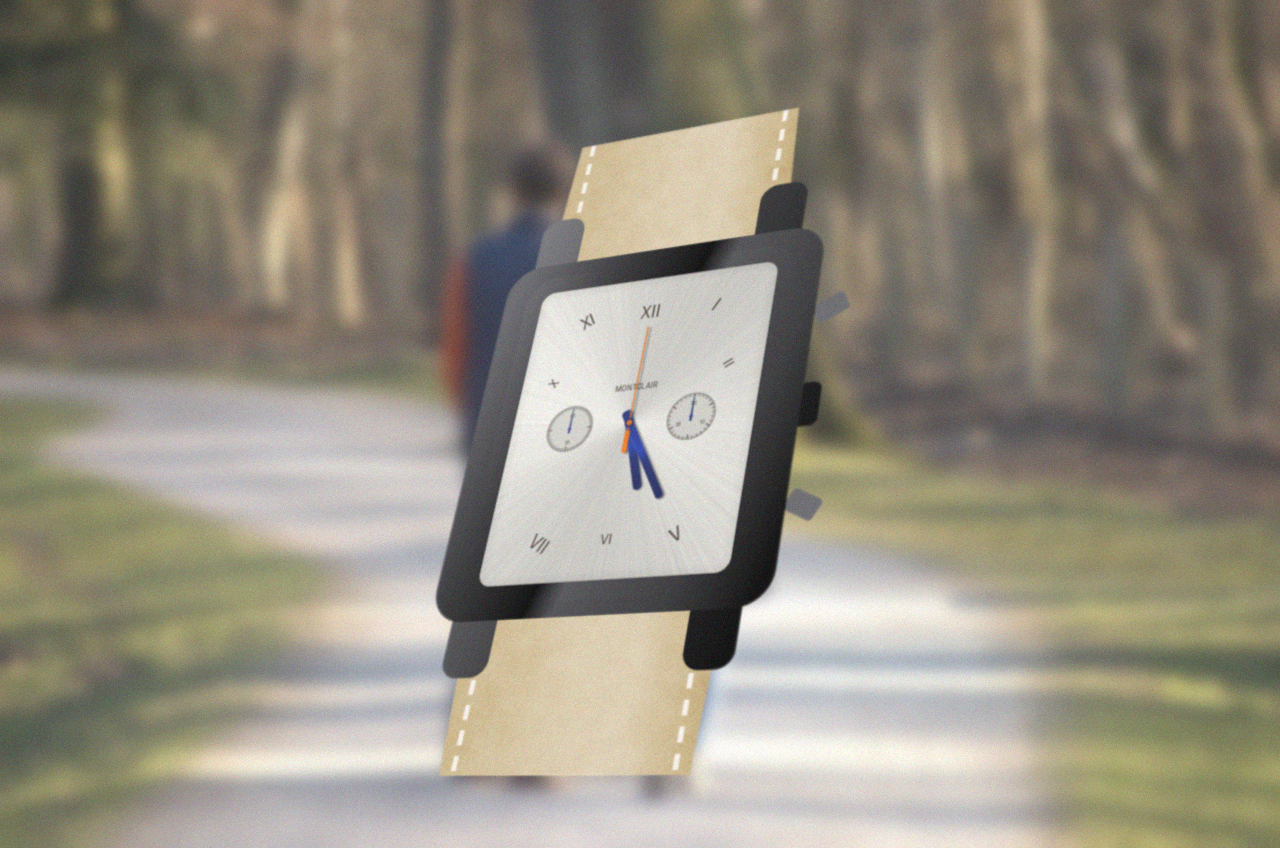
5h25
